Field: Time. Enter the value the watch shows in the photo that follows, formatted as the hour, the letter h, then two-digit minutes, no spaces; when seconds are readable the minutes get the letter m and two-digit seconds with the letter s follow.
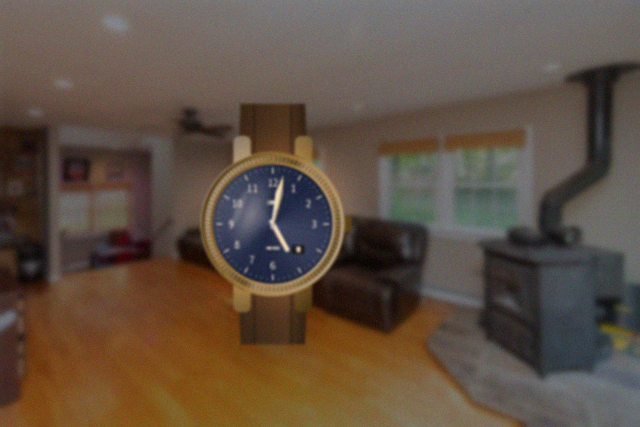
5h02
